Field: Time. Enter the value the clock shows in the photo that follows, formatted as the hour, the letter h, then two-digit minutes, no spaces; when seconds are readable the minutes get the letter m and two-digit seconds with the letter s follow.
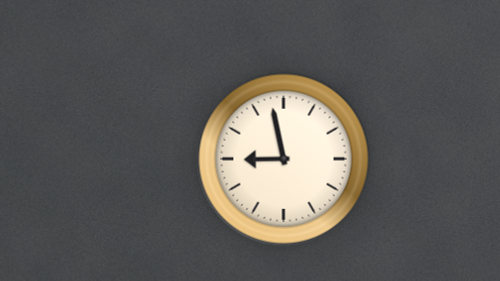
8h58
